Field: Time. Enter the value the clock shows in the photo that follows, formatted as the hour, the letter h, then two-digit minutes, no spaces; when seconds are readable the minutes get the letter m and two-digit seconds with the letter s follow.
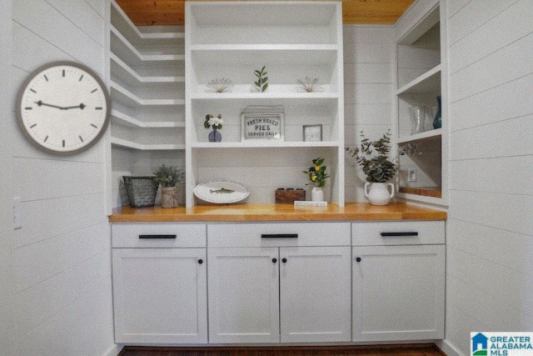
2h47
